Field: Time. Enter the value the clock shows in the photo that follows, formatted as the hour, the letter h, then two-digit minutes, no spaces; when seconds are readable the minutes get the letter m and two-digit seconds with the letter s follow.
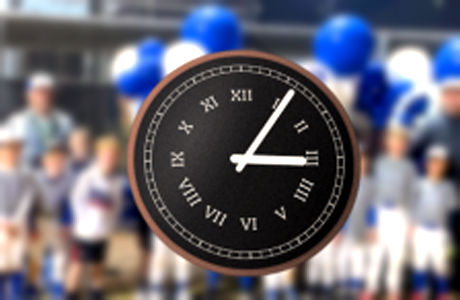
3h06
